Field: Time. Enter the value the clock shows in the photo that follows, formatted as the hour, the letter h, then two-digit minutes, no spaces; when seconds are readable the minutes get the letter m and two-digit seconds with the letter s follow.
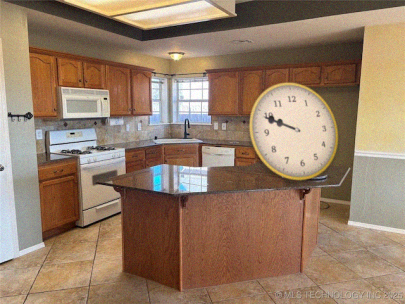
9h49
